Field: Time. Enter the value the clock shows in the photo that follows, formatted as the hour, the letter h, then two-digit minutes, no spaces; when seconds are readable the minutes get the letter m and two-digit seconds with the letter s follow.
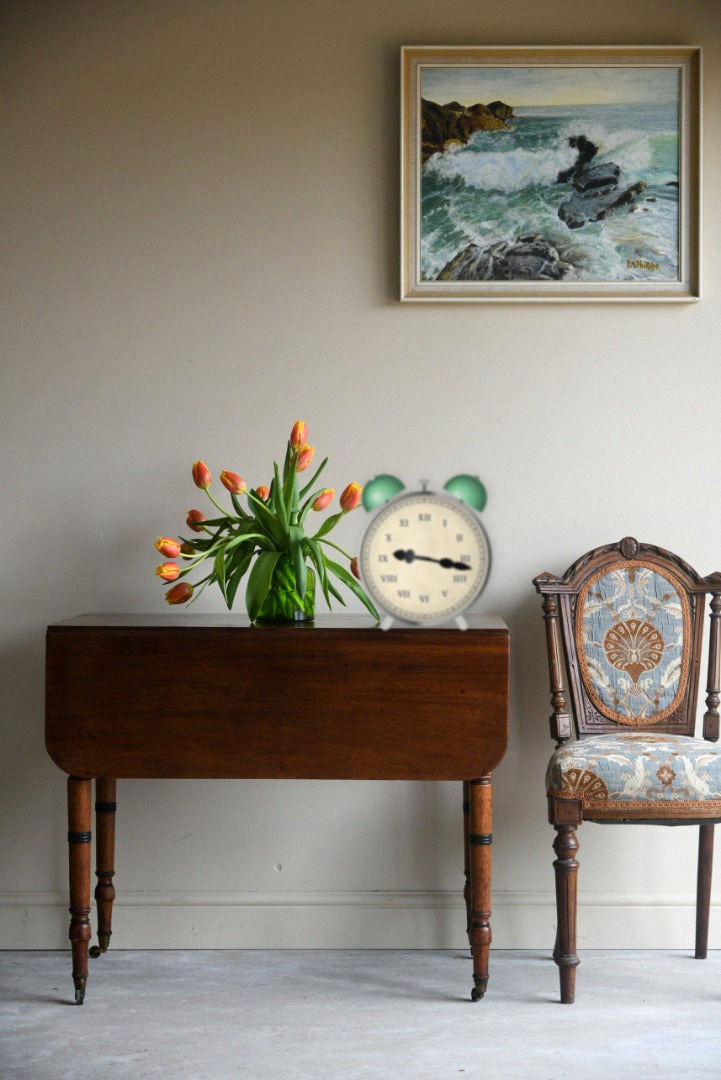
9h17
